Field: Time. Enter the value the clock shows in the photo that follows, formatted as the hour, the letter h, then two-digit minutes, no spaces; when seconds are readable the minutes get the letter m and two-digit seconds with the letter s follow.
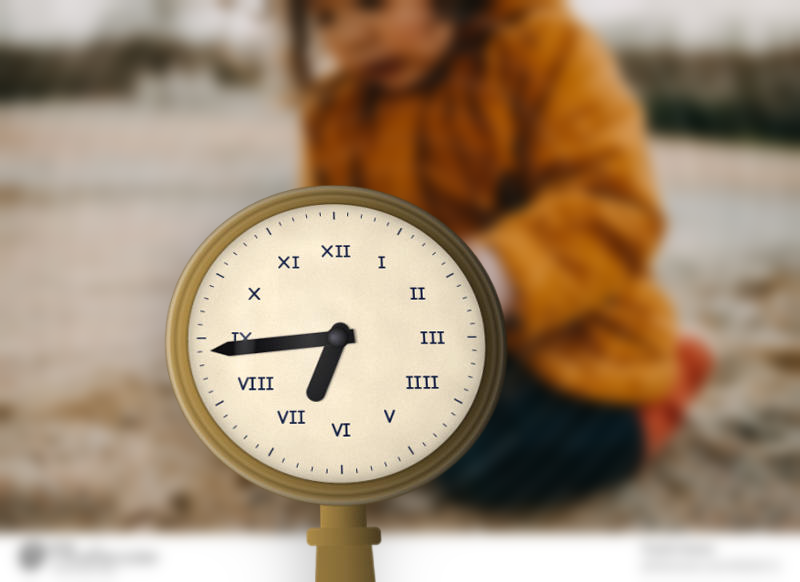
6h44
